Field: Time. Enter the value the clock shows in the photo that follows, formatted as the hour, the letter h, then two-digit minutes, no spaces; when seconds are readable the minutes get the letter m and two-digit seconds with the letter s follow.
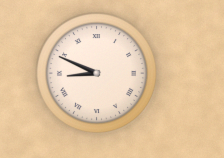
8h49
